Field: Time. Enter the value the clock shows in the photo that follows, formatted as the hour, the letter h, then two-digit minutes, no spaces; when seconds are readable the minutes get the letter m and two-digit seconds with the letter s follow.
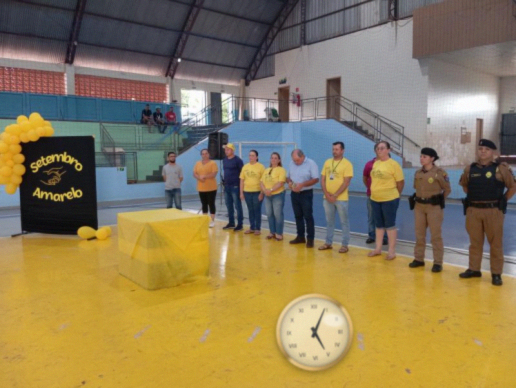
5h04
